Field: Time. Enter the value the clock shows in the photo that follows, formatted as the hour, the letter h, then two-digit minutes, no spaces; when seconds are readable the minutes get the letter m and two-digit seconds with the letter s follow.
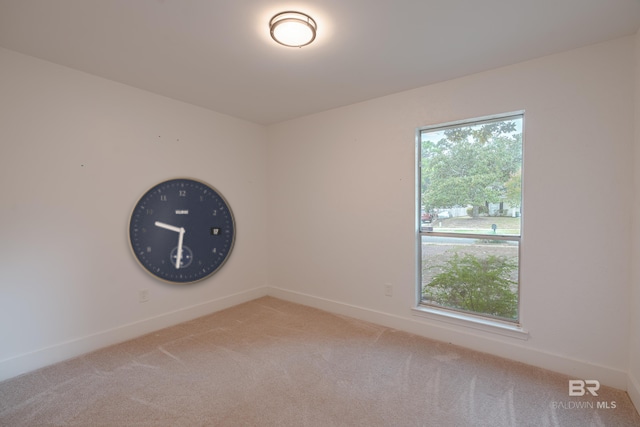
9h31
